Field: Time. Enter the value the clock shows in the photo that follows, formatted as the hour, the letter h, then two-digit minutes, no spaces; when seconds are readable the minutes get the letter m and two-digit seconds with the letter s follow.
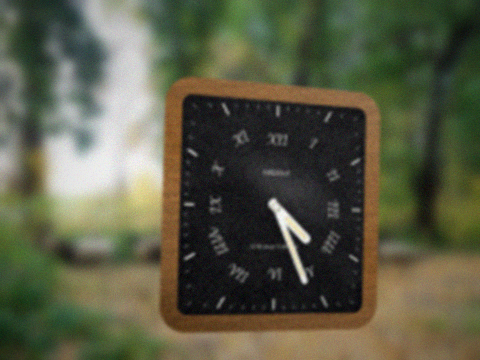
4h26
